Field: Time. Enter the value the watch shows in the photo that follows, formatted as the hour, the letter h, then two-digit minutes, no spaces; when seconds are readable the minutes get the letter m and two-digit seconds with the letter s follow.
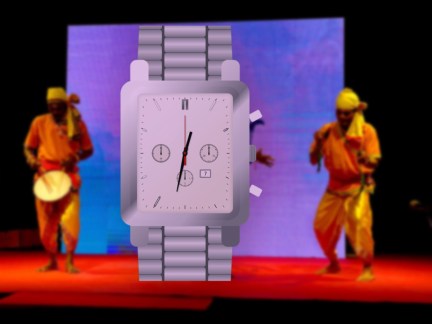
12h32
